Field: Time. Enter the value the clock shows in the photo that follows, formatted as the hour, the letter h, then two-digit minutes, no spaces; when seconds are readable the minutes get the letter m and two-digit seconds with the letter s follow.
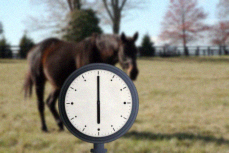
6h00
